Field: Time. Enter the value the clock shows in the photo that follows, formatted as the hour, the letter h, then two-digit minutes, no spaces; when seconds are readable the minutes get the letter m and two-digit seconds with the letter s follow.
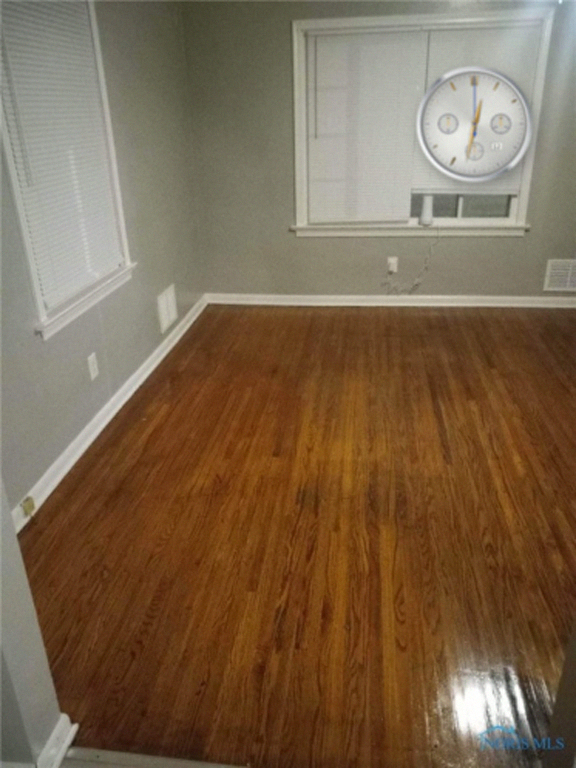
12h32
